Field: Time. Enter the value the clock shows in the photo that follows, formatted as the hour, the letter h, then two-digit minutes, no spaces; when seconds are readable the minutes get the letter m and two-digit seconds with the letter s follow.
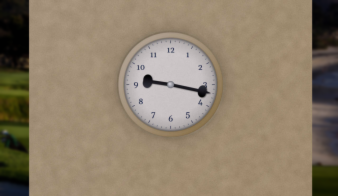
9h17
